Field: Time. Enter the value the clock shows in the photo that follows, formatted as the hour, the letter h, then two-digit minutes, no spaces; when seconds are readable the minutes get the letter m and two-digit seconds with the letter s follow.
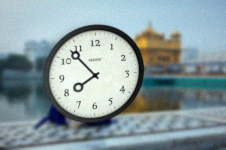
7h53
